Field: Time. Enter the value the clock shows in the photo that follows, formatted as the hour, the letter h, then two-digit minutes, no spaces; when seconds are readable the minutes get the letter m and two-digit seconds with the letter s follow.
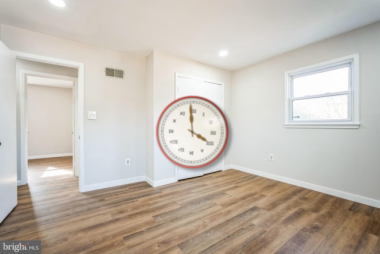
3h59
